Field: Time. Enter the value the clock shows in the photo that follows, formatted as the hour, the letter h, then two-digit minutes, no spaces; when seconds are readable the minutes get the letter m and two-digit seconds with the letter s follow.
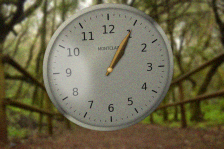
1h05
